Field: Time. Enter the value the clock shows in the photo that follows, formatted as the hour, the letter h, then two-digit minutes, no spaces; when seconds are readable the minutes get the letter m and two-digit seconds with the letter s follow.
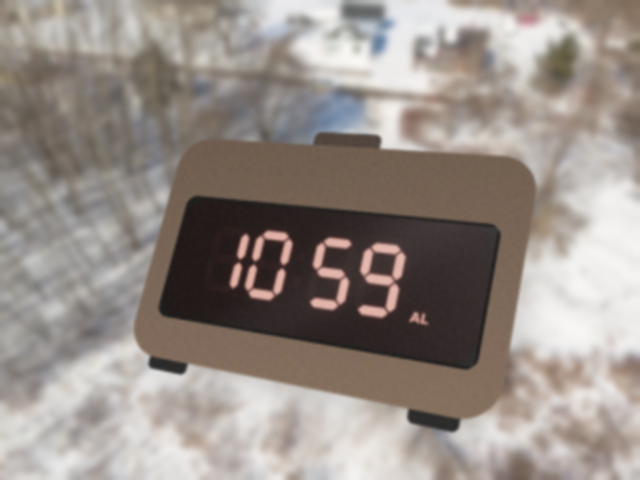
10h59
